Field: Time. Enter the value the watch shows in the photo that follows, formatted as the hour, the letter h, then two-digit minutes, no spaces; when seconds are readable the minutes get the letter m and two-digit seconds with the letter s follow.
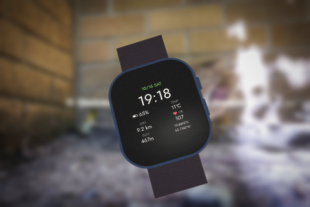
19h18
